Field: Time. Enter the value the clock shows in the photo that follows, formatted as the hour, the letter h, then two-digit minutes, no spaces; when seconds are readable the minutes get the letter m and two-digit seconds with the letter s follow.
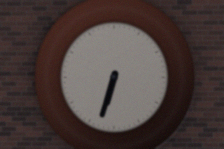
6h33
